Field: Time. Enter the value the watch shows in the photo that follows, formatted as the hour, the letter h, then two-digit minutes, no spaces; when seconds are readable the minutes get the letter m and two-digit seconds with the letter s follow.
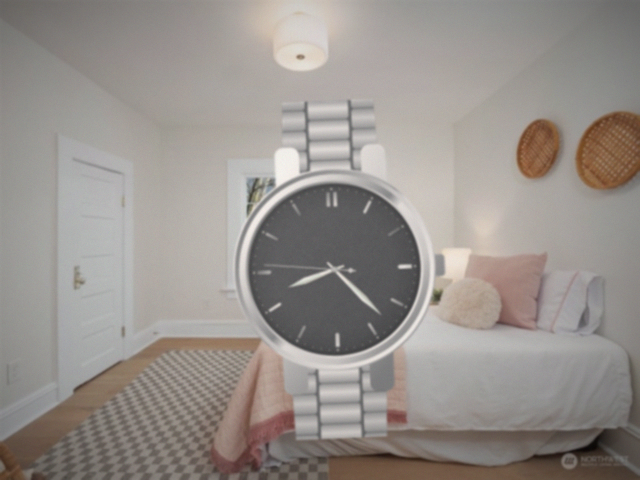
8h22m46s
